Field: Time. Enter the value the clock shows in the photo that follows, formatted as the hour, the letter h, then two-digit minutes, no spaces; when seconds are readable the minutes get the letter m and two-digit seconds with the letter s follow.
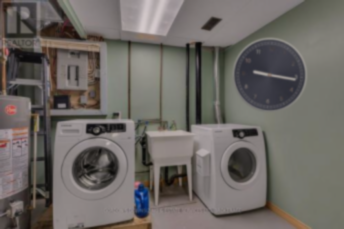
9h16
